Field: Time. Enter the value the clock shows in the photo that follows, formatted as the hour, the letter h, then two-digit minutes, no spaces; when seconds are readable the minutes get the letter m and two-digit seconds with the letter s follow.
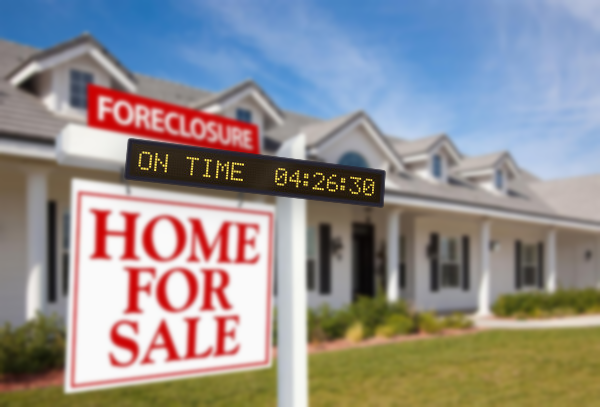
4h26m30s
